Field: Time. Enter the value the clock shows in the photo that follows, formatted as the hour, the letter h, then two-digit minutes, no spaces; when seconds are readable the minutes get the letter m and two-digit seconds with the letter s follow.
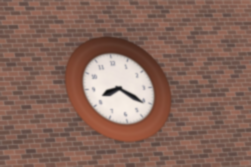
8h21
